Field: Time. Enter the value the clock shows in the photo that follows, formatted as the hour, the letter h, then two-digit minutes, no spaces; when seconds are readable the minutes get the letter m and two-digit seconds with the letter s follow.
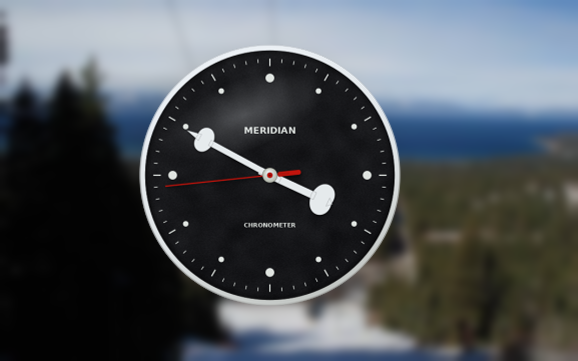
3h49m44s
